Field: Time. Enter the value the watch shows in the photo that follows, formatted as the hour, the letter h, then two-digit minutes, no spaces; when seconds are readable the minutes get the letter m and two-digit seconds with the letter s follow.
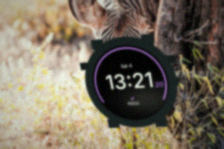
13h21
